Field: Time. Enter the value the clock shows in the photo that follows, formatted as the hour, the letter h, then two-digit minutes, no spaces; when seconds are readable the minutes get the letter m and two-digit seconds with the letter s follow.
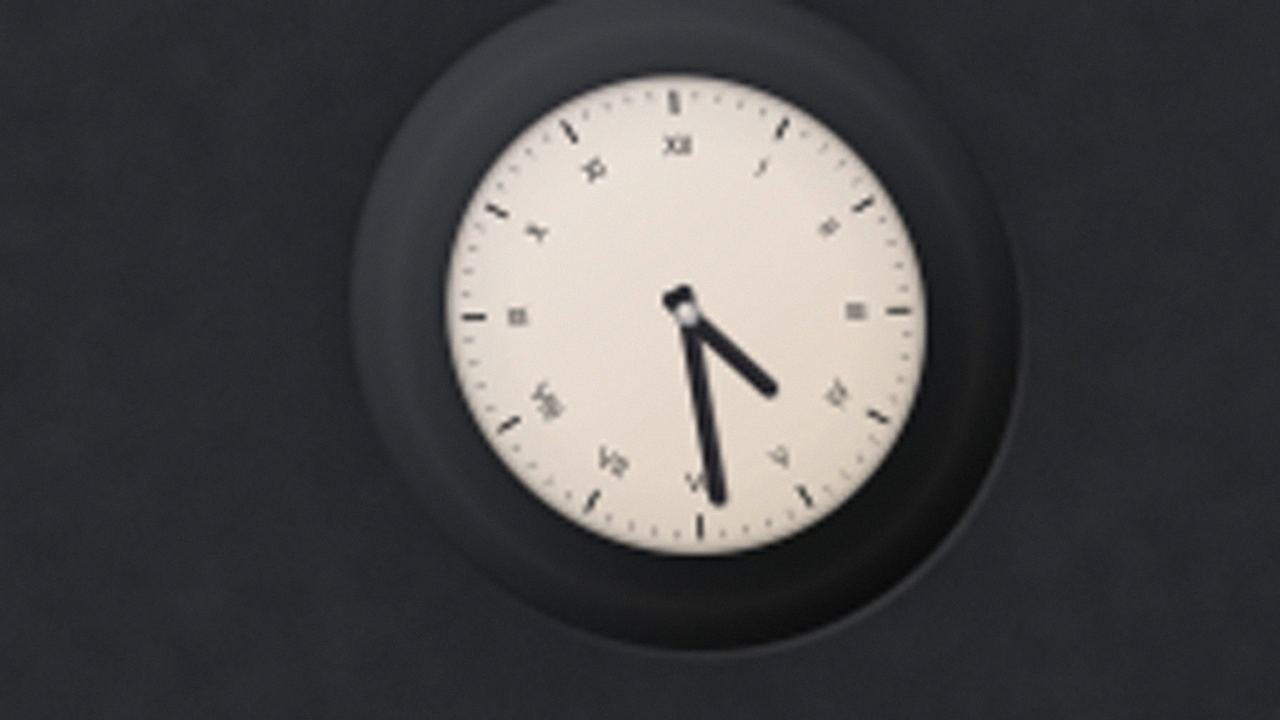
4h29
